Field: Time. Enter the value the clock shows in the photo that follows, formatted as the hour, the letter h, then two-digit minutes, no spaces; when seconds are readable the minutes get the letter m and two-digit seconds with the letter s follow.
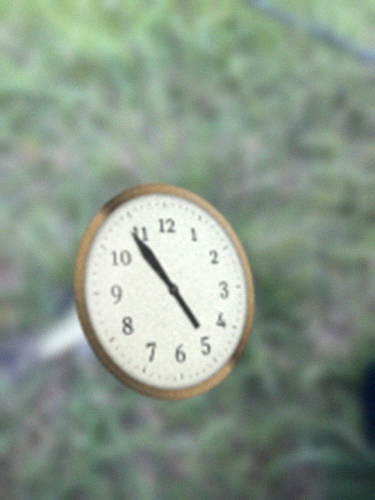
4h54
